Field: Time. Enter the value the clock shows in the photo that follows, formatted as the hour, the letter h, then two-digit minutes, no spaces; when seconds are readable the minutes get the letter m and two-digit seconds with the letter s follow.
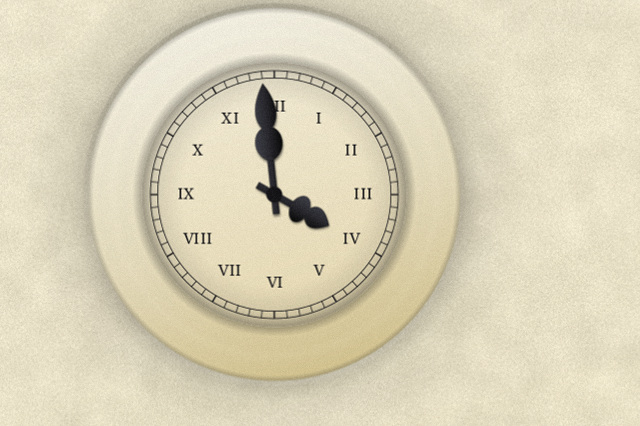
3h59
